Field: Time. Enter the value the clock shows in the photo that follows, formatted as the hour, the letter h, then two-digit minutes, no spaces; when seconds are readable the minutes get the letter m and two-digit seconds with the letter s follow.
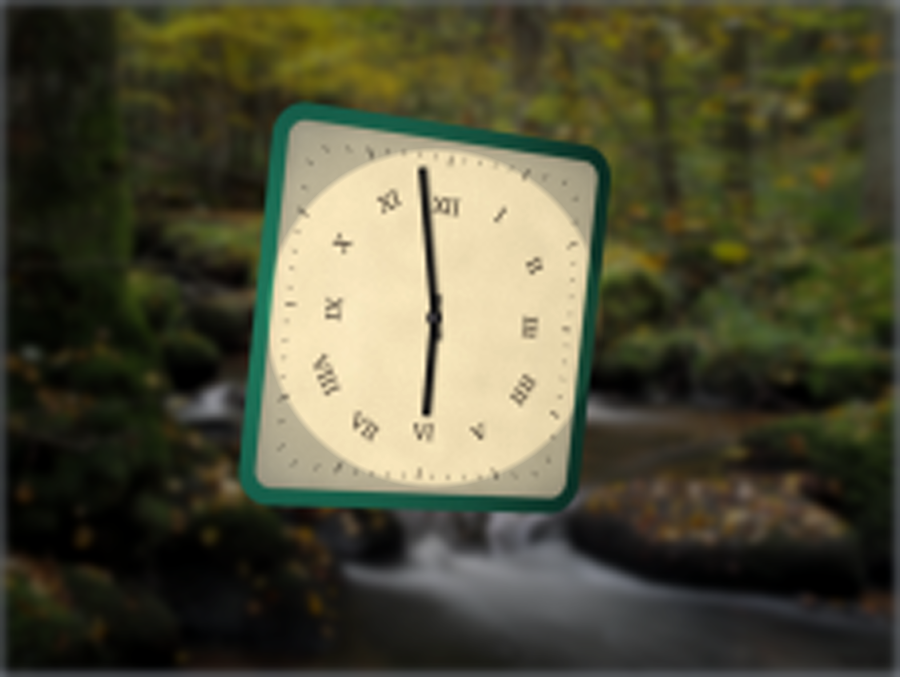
5h58
